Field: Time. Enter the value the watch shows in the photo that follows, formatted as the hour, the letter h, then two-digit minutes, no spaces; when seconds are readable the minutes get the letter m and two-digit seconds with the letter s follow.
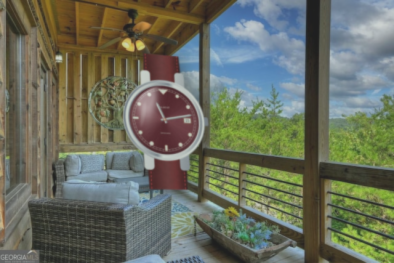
11h13
